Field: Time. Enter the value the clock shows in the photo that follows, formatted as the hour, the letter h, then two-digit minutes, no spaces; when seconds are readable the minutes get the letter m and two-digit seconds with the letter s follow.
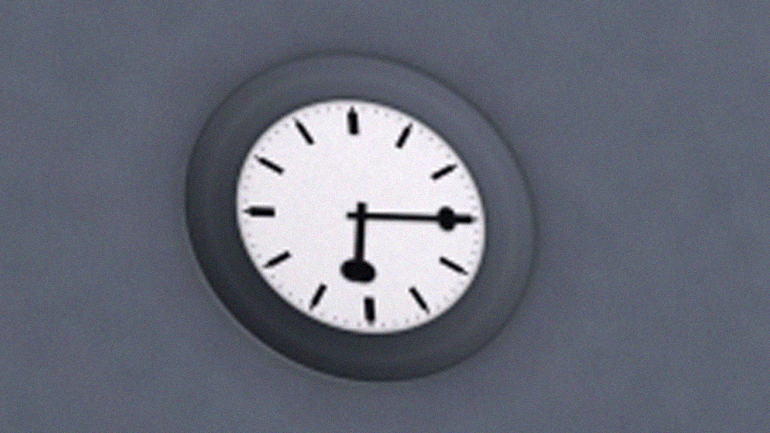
6h15
